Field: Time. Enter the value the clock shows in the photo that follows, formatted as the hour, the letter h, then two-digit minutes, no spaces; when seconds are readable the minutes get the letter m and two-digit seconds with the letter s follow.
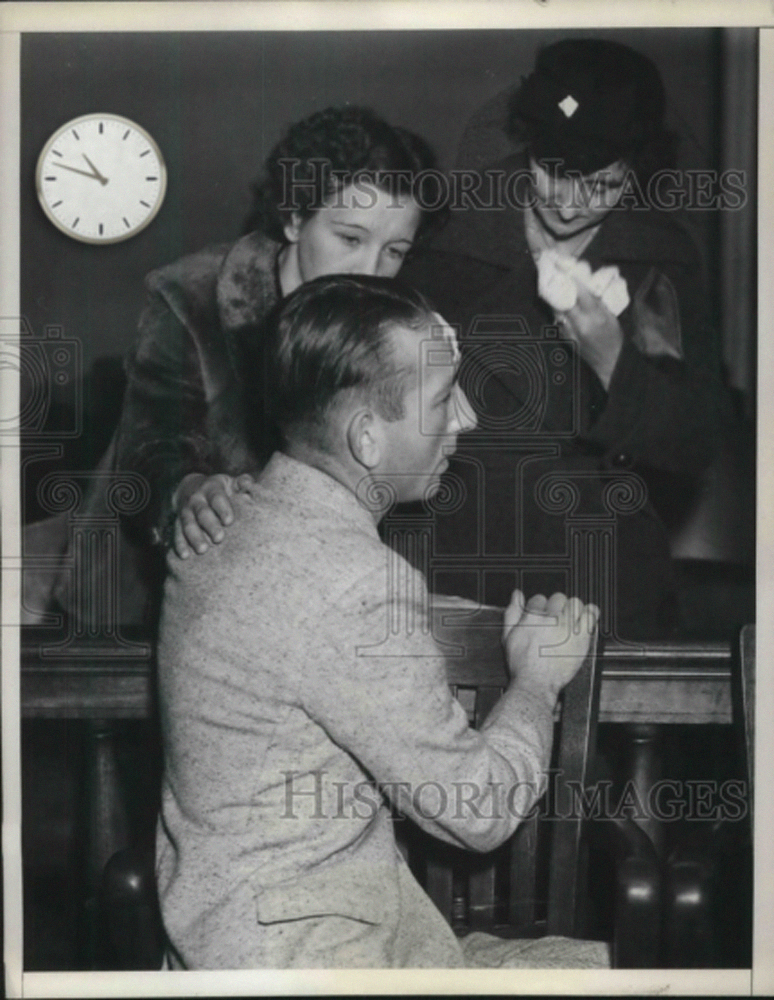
10h48
